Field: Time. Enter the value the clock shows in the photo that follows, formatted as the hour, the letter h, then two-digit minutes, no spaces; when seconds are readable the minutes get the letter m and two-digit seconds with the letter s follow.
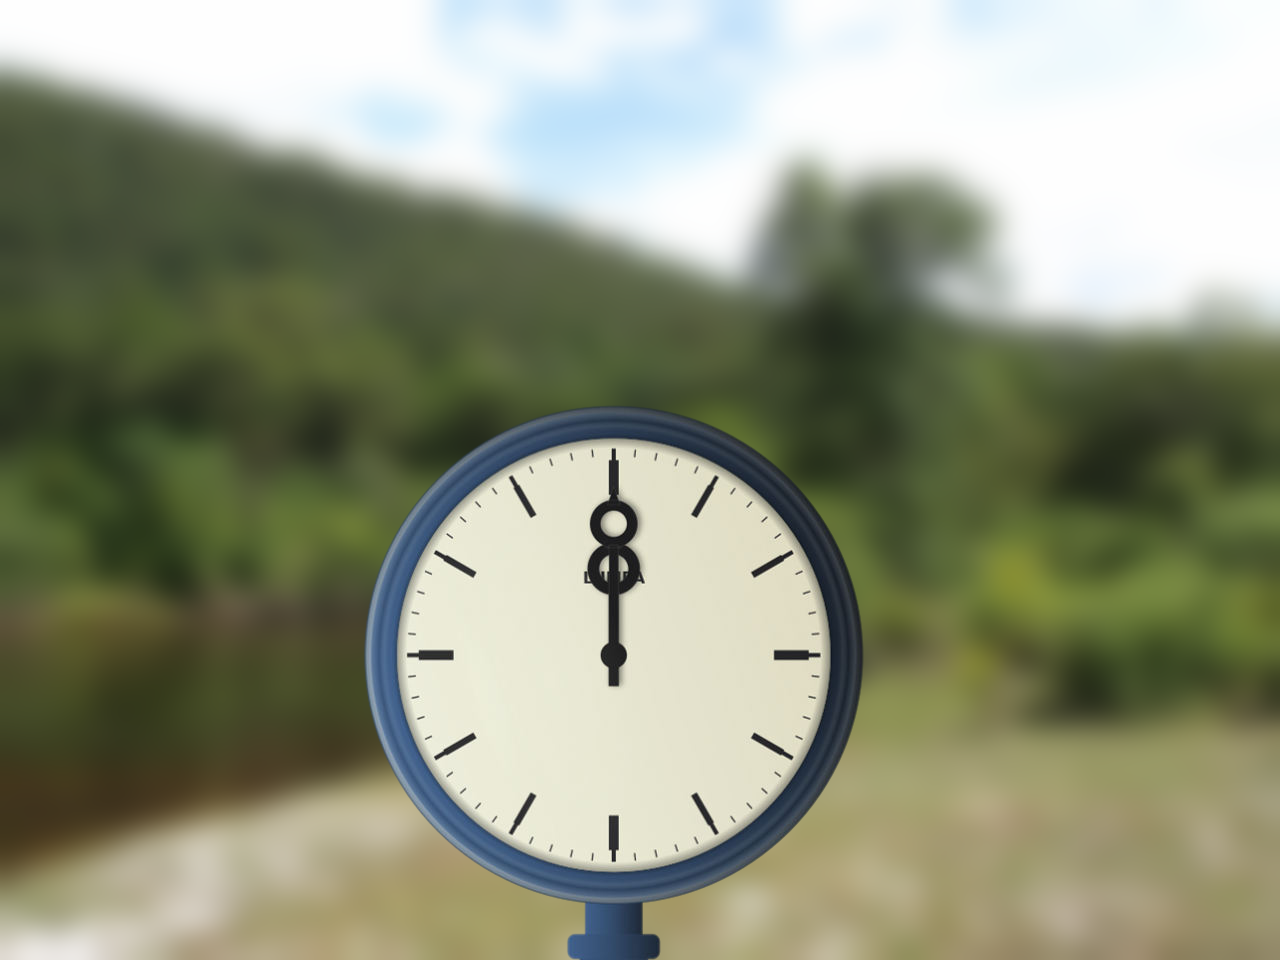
12h00
